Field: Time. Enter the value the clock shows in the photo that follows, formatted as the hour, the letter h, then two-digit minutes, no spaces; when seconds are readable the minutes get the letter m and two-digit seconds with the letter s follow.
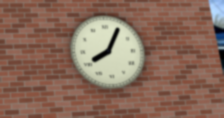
8h05
